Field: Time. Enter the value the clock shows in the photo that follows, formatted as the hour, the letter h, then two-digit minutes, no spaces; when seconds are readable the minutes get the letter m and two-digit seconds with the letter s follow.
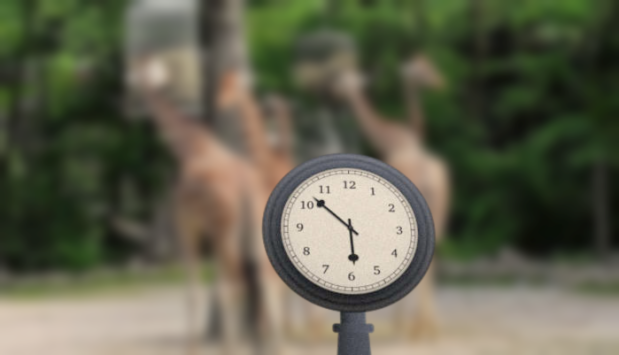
5h52
